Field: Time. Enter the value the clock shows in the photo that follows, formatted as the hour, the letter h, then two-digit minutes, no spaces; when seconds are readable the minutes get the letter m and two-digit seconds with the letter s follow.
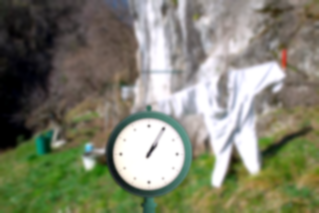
1h05
